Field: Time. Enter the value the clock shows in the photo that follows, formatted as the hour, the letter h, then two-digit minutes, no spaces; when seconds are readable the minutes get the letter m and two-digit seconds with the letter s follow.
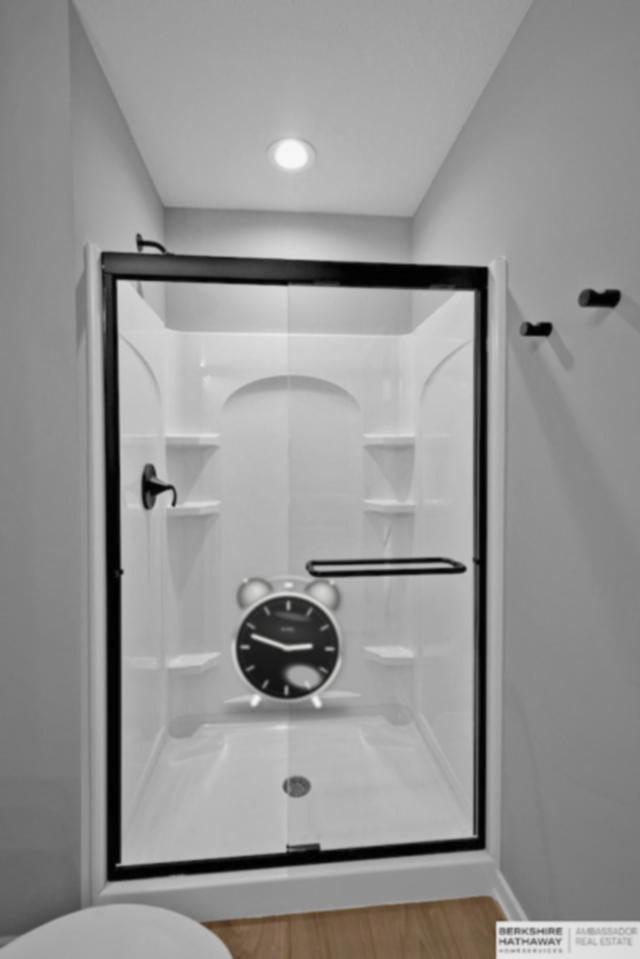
2h48
